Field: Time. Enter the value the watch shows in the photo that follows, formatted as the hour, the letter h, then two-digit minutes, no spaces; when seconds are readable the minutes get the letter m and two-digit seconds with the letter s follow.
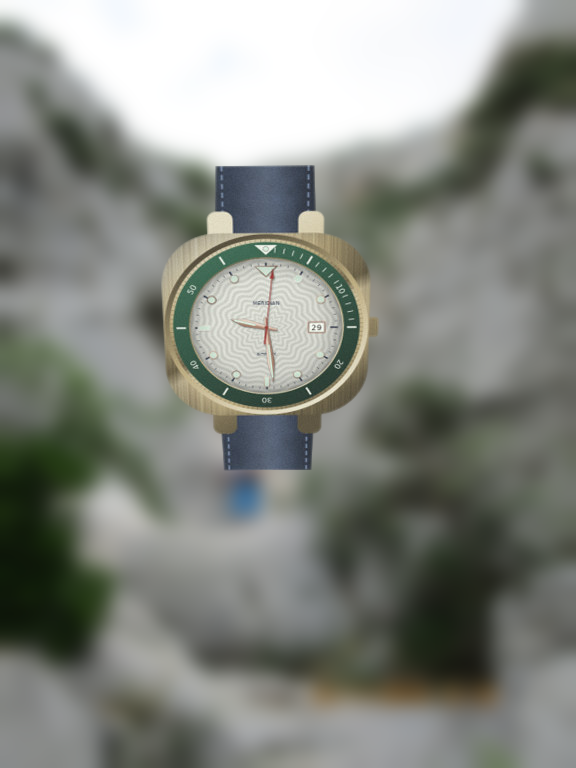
9h29m01s
